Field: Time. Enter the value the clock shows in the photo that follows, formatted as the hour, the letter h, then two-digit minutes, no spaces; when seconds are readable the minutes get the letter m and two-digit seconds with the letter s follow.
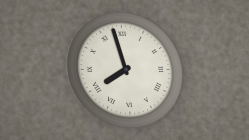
7h58
